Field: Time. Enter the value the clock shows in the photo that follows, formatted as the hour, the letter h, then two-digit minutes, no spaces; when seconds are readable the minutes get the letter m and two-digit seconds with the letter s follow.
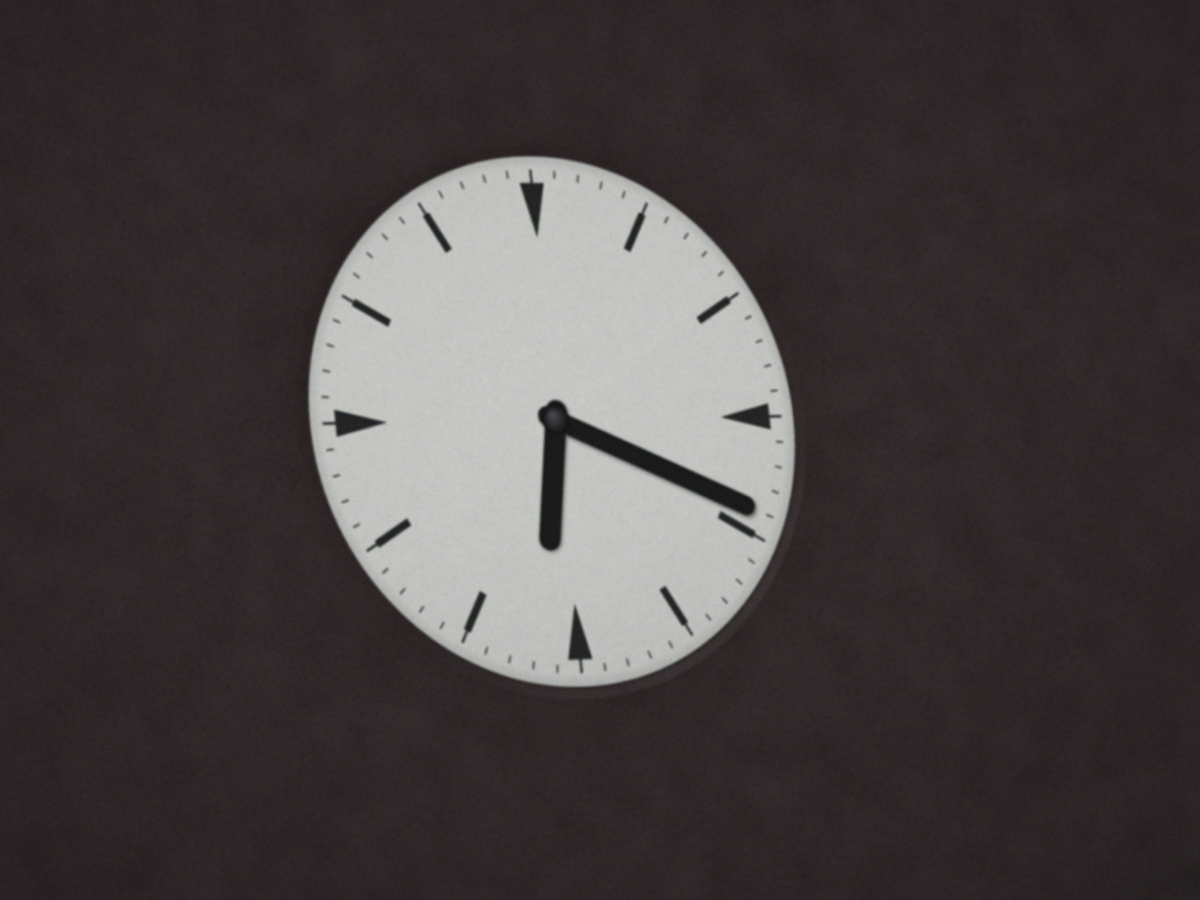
6h19
